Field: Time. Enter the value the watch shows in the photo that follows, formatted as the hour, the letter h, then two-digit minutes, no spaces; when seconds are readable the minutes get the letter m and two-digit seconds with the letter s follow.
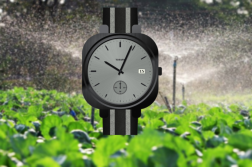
10h04
